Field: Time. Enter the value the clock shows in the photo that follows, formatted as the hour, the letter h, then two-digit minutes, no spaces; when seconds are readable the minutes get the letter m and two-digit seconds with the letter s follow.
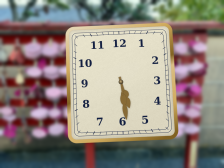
5h29
